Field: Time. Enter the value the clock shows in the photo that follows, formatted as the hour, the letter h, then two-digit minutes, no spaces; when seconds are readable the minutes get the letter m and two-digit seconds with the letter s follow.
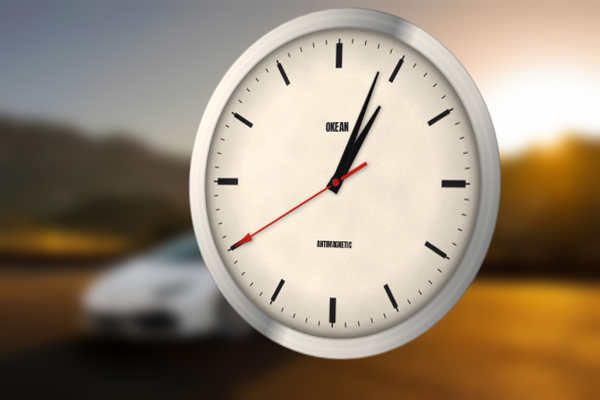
1h03m40s
